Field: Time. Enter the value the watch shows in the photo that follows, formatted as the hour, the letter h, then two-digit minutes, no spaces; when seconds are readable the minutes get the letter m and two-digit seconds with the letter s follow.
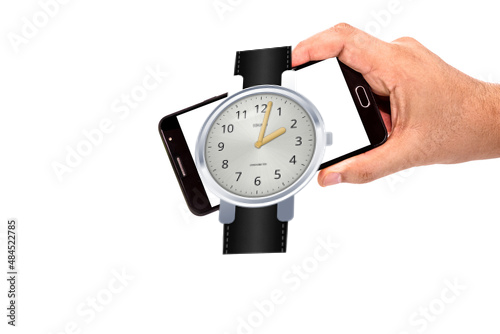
2h02
